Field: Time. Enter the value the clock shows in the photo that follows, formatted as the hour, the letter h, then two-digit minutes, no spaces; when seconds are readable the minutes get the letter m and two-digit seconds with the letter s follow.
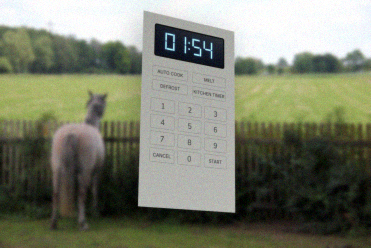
1h54
